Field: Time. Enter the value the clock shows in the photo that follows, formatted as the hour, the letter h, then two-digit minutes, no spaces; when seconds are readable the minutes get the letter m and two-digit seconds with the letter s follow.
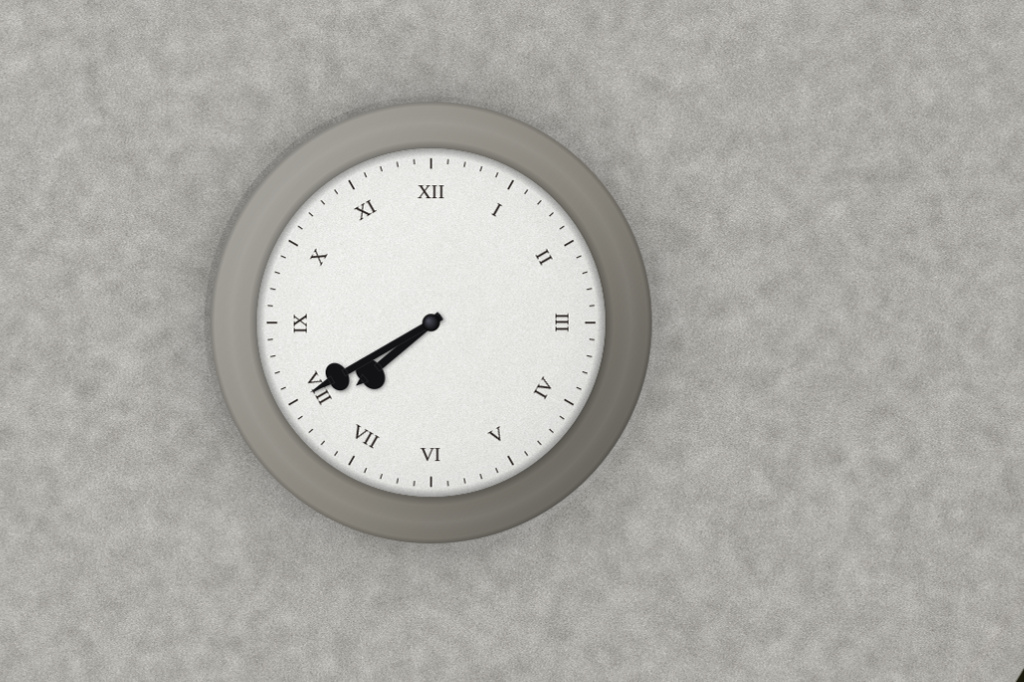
7h40
